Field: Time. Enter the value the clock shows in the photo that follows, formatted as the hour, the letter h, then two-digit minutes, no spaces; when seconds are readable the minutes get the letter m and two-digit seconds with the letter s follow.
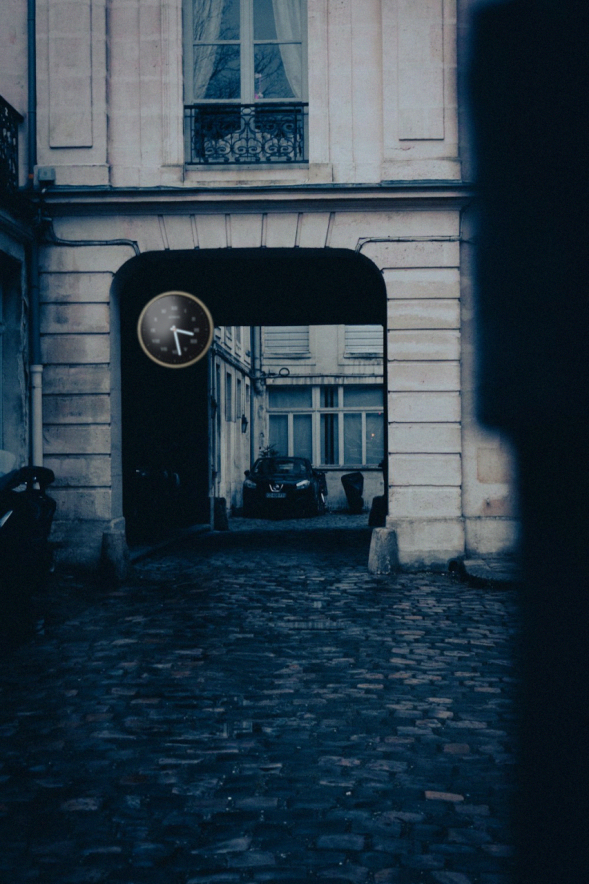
3h28
